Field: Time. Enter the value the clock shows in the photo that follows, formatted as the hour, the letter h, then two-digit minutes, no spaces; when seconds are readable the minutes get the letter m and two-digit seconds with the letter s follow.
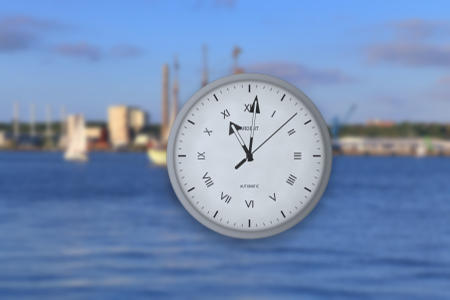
11h01m08s
